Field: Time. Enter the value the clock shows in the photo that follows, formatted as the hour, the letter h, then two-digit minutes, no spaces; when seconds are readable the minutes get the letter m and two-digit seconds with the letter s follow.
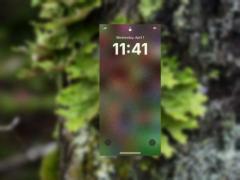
11h41
